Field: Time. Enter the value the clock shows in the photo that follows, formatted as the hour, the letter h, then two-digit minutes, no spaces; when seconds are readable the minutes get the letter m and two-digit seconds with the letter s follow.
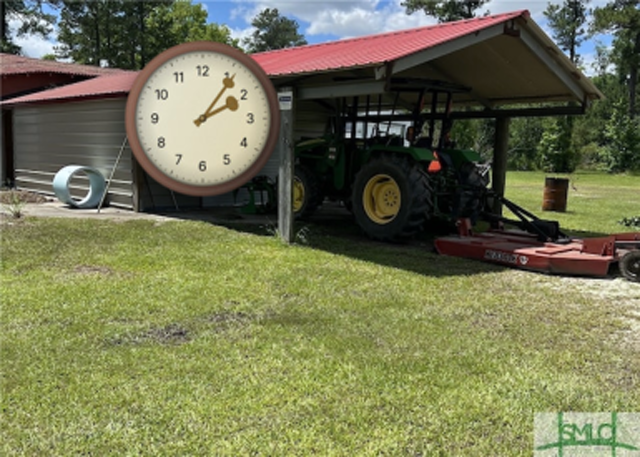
2h06
